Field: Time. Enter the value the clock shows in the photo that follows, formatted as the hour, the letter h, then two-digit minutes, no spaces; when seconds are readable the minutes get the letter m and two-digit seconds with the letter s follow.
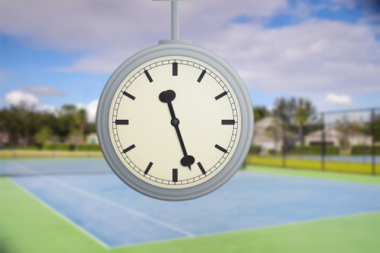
11h27
